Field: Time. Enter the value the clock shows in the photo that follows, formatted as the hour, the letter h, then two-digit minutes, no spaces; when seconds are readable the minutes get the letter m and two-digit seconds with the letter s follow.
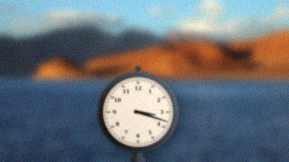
3h18
